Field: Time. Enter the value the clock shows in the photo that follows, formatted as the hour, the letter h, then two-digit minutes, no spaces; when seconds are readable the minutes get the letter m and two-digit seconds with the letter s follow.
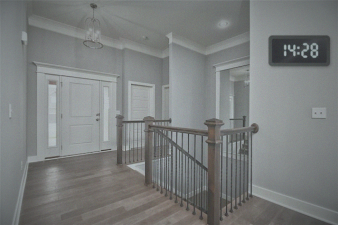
14h28
